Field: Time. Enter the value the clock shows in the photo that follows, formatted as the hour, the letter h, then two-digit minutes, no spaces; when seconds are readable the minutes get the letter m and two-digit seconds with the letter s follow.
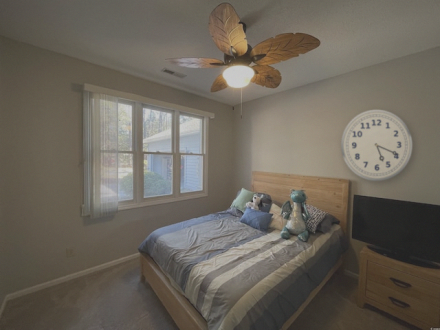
5h19
